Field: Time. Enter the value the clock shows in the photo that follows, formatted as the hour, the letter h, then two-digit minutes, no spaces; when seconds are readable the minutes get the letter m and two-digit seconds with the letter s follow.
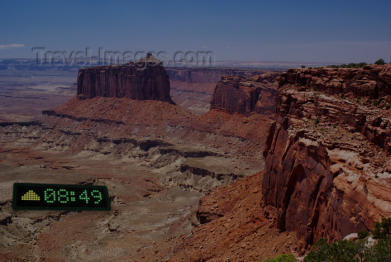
8h49
